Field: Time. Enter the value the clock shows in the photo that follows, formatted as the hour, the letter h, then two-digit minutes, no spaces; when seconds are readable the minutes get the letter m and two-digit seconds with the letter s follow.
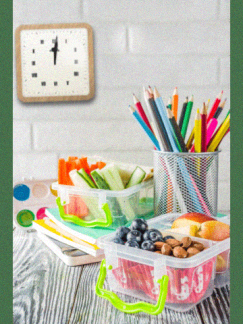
12h01
